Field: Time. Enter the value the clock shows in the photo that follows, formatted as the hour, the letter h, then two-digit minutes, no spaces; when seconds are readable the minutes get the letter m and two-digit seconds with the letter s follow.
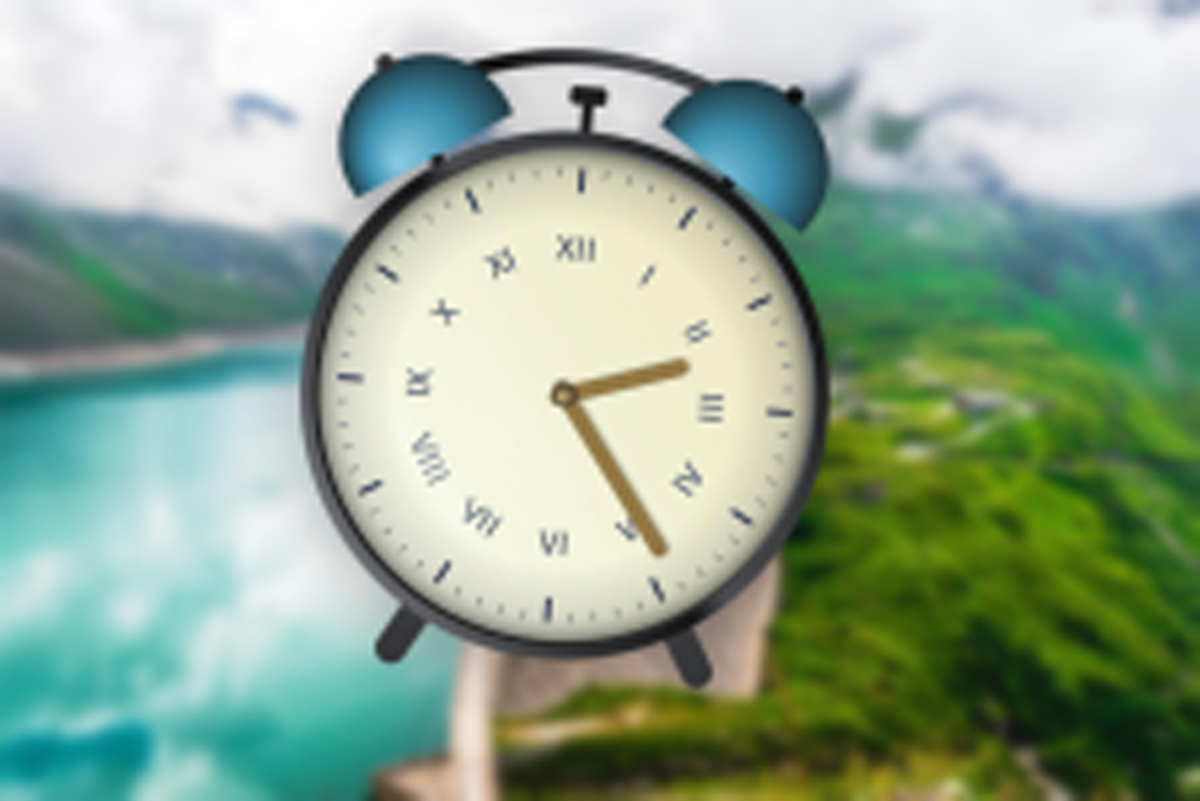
2h24
